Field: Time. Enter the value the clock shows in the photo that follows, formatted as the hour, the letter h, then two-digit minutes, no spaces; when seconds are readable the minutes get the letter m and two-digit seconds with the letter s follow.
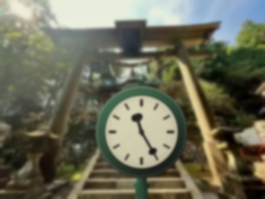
11h25
